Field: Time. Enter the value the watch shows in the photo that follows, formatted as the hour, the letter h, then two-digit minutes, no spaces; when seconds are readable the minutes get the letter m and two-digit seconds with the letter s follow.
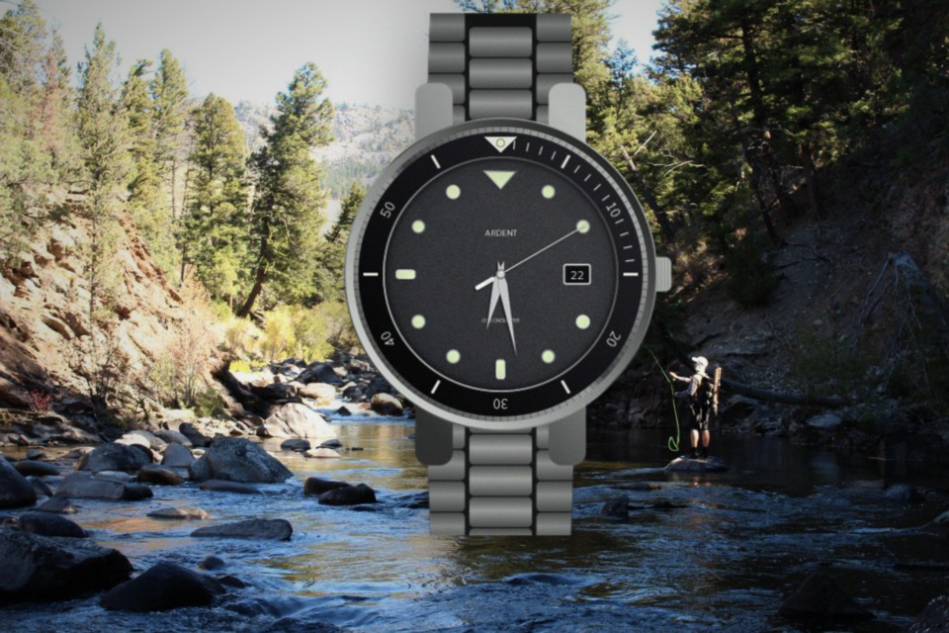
6h28m10s
